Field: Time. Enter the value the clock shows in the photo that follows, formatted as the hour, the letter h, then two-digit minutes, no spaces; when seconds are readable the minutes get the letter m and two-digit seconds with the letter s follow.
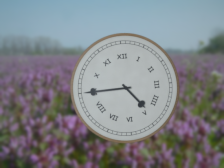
4h45
